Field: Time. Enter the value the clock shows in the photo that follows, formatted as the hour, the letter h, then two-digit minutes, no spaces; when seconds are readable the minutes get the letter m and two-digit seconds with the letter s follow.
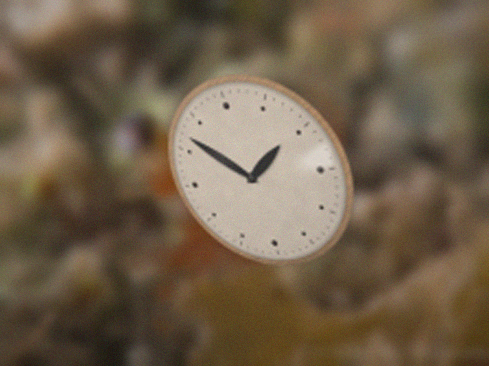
1h52
